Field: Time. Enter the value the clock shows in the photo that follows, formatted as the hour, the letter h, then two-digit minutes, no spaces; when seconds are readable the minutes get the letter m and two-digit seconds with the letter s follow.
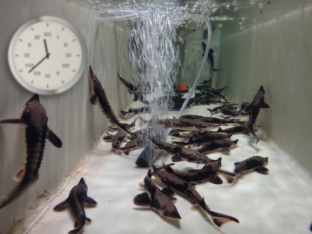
11h38
